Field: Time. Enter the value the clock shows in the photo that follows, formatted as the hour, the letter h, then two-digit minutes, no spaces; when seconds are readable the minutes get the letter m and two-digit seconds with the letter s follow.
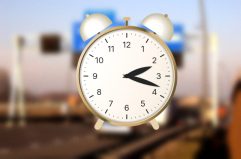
2h18
